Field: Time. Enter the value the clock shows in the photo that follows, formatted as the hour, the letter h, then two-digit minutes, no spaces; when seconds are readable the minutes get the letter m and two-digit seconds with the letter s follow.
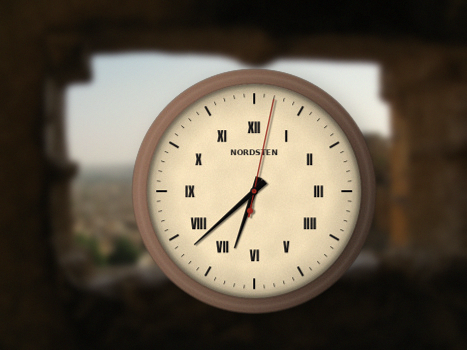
6h38m02s
